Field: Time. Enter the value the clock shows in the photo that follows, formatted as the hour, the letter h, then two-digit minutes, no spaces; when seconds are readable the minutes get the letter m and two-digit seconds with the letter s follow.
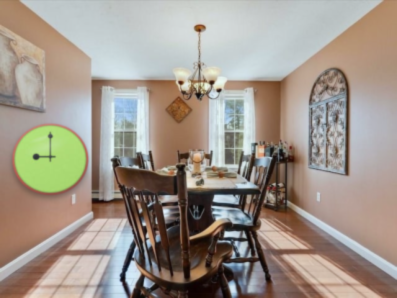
9h00
